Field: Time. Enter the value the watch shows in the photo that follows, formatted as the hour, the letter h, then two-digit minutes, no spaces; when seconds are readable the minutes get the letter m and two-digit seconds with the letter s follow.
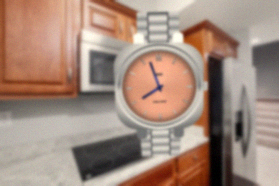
7h57
